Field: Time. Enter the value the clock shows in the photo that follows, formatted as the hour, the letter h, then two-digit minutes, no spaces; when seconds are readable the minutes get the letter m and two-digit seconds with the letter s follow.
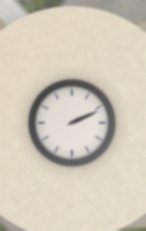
2h11
